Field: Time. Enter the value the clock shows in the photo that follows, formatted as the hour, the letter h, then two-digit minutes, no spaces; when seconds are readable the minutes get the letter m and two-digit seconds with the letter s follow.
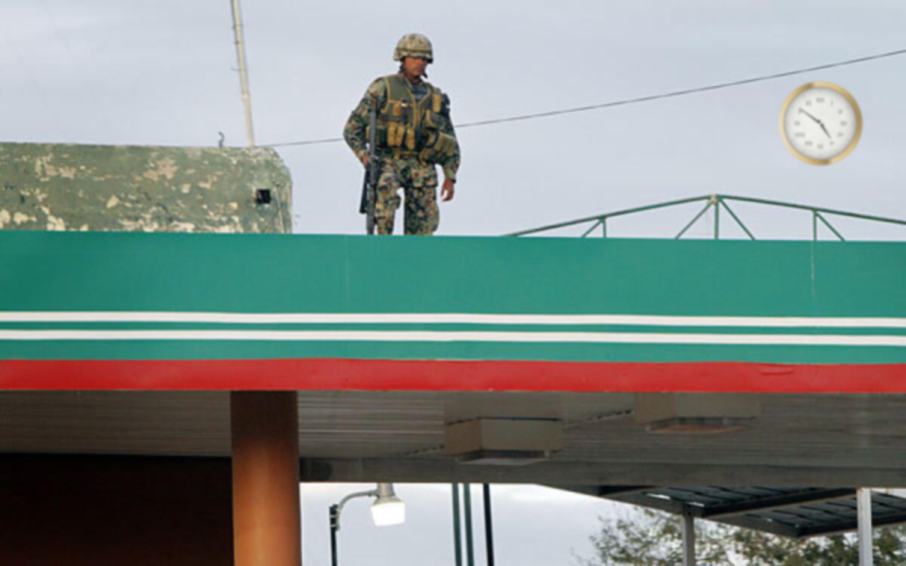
4h51
